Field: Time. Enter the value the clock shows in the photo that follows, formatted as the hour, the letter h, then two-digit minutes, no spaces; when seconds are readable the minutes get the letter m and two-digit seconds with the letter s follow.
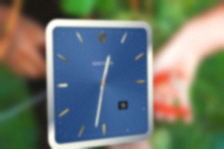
12h32
